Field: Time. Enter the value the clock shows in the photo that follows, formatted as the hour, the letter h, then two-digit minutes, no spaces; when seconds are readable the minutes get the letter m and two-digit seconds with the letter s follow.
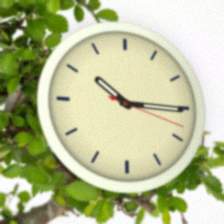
10h15m18s
